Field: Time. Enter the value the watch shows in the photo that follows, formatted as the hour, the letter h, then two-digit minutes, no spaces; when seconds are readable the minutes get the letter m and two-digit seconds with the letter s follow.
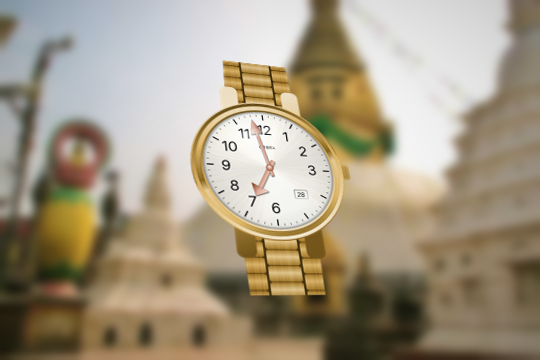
6h58
